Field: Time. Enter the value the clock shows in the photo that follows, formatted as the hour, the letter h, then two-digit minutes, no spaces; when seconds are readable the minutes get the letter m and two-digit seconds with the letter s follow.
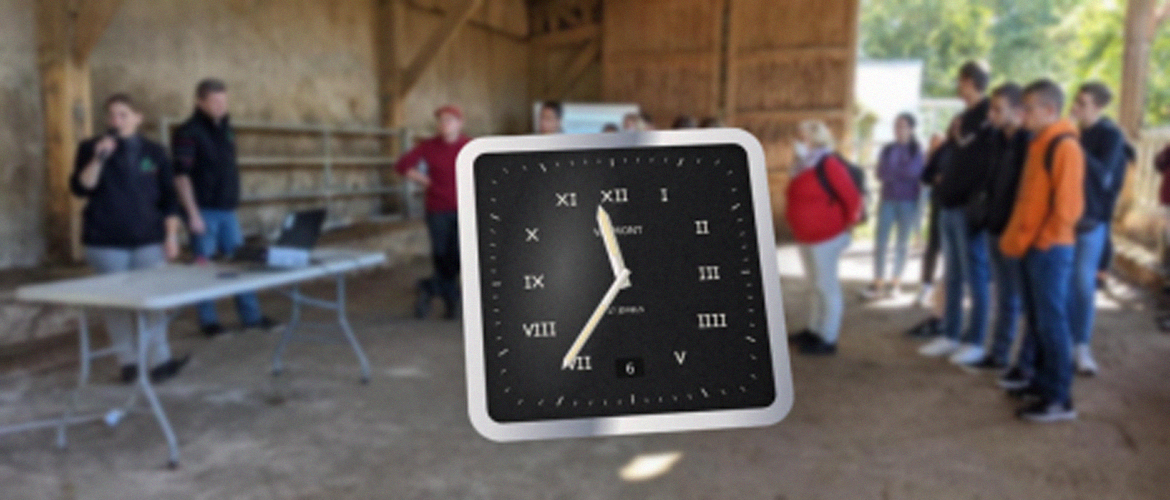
11h36
